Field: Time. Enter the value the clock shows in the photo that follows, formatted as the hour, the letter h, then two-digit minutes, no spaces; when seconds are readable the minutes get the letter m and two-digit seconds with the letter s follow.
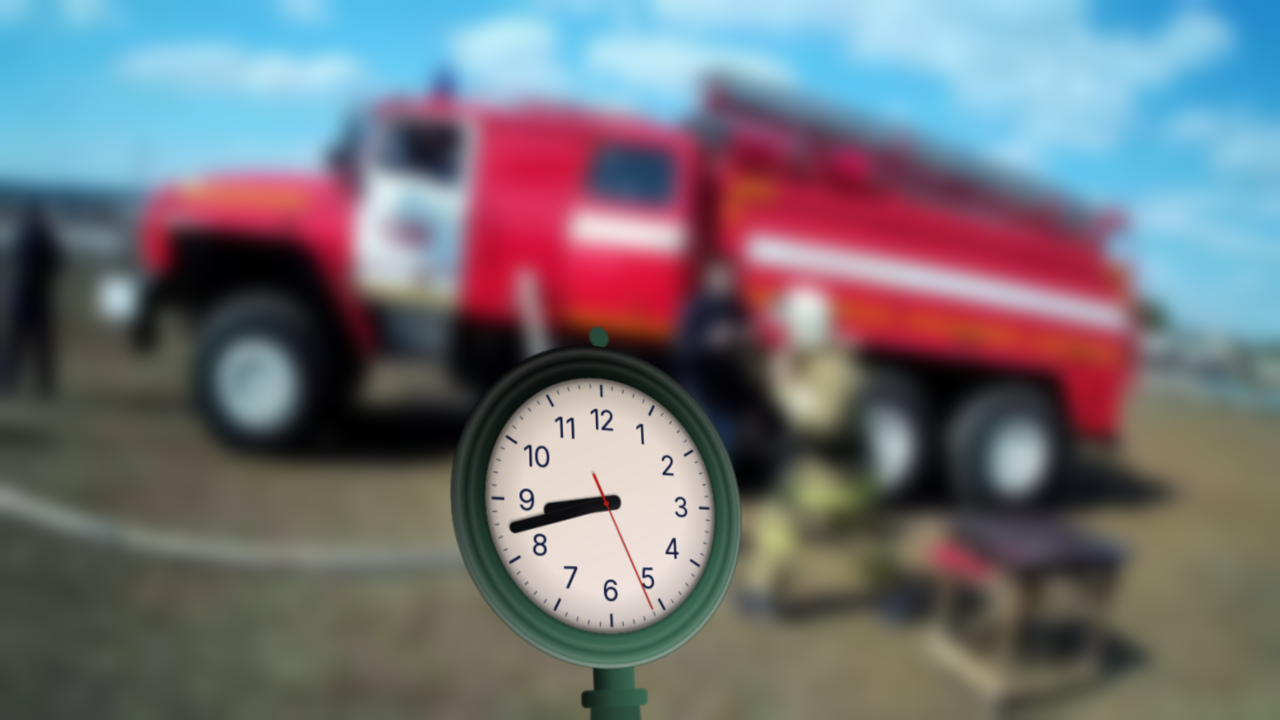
8h42m26s
